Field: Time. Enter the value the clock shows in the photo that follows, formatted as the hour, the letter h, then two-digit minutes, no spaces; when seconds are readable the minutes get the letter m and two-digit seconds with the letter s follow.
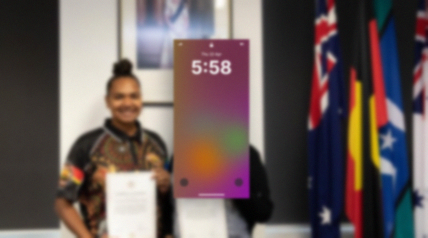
5h58
